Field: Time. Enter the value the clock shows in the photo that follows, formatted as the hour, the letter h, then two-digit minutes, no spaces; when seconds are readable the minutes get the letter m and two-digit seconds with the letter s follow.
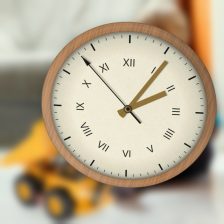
2h05m53s
